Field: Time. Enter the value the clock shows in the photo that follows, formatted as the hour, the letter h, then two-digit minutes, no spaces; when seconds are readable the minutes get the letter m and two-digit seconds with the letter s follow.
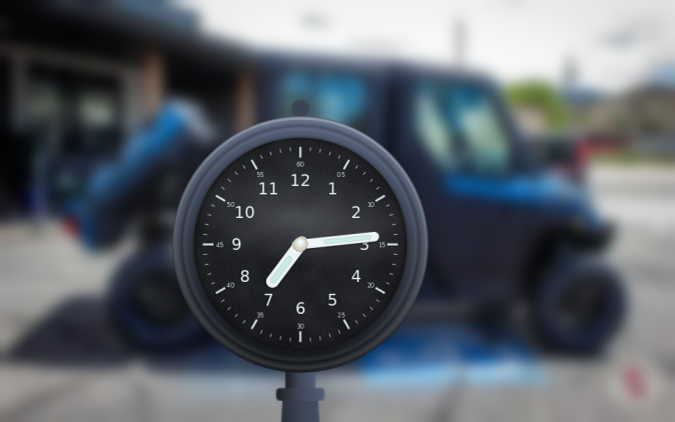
7h14
